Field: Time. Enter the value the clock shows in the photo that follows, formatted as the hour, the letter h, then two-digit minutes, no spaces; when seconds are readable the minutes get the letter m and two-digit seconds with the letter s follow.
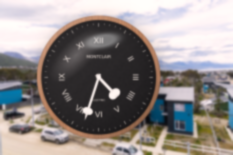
4h33
